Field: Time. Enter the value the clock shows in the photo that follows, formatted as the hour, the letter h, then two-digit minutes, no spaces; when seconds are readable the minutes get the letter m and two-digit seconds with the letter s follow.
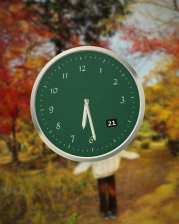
6h29
